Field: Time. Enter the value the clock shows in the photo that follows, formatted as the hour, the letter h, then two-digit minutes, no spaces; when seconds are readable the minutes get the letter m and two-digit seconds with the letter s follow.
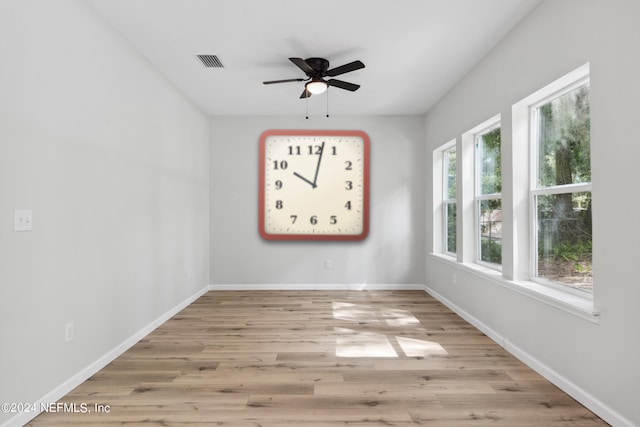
10h02
